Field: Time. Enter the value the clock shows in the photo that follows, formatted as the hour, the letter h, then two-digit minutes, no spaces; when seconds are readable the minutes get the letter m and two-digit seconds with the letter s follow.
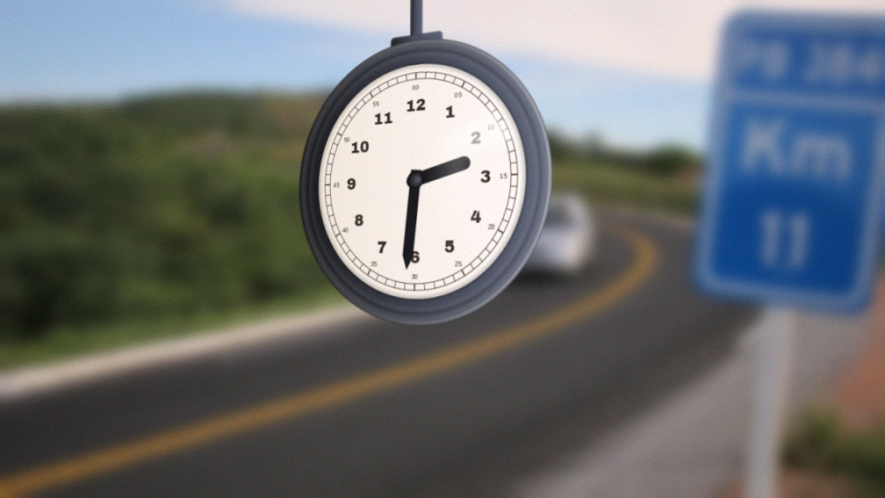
2h31
